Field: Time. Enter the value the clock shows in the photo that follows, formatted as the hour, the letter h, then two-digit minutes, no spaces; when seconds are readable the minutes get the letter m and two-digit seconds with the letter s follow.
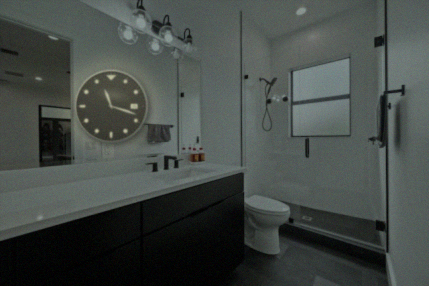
11h18
